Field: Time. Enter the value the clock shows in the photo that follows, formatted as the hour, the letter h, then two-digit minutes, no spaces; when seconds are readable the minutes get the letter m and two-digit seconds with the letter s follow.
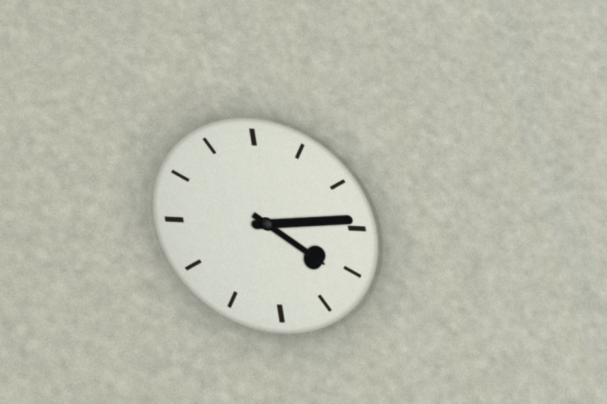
4h14
